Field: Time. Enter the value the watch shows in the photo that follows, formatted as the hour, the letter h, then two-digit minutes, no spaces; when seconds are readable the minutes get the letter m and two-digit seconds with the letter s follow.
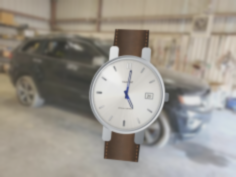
5h01
